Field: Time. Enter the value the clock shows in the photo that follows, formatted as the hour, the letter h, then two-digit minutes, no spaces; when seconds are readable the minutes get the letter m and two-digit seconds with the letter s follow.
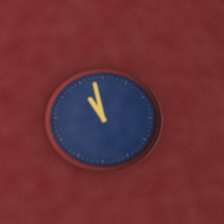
10h58
